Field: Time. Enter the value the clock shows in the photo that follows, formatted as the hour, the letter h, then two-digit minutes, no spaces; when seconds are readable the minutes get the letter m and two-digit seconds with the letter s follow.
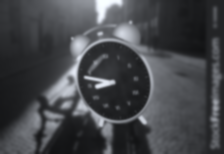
8h48
